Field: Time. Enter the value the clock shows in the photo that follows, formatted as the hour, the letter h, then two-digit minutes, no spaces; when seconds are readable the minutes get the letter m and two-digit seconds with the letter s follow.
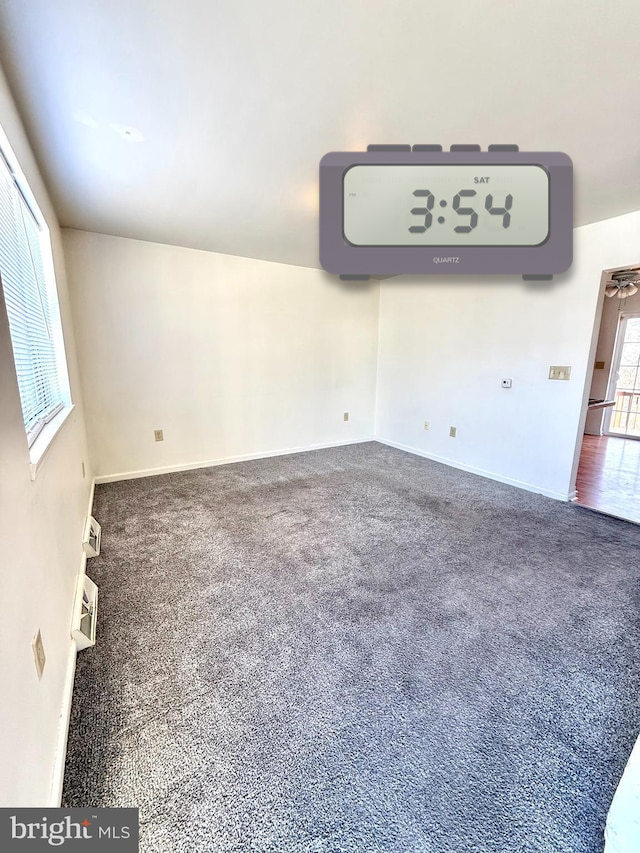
3h54
